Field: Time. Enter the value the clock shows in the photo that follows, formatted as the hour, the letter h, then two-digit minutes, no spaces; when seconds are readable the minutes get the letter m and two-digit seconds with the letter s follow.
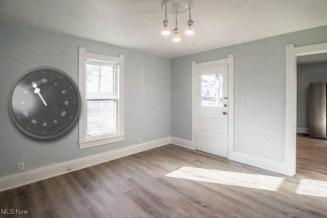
10h55
